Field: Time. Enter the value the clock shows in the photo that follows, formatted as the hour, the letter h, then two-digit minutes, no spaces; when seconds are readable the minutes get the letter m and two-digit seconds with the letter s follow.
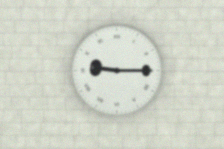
9h15
